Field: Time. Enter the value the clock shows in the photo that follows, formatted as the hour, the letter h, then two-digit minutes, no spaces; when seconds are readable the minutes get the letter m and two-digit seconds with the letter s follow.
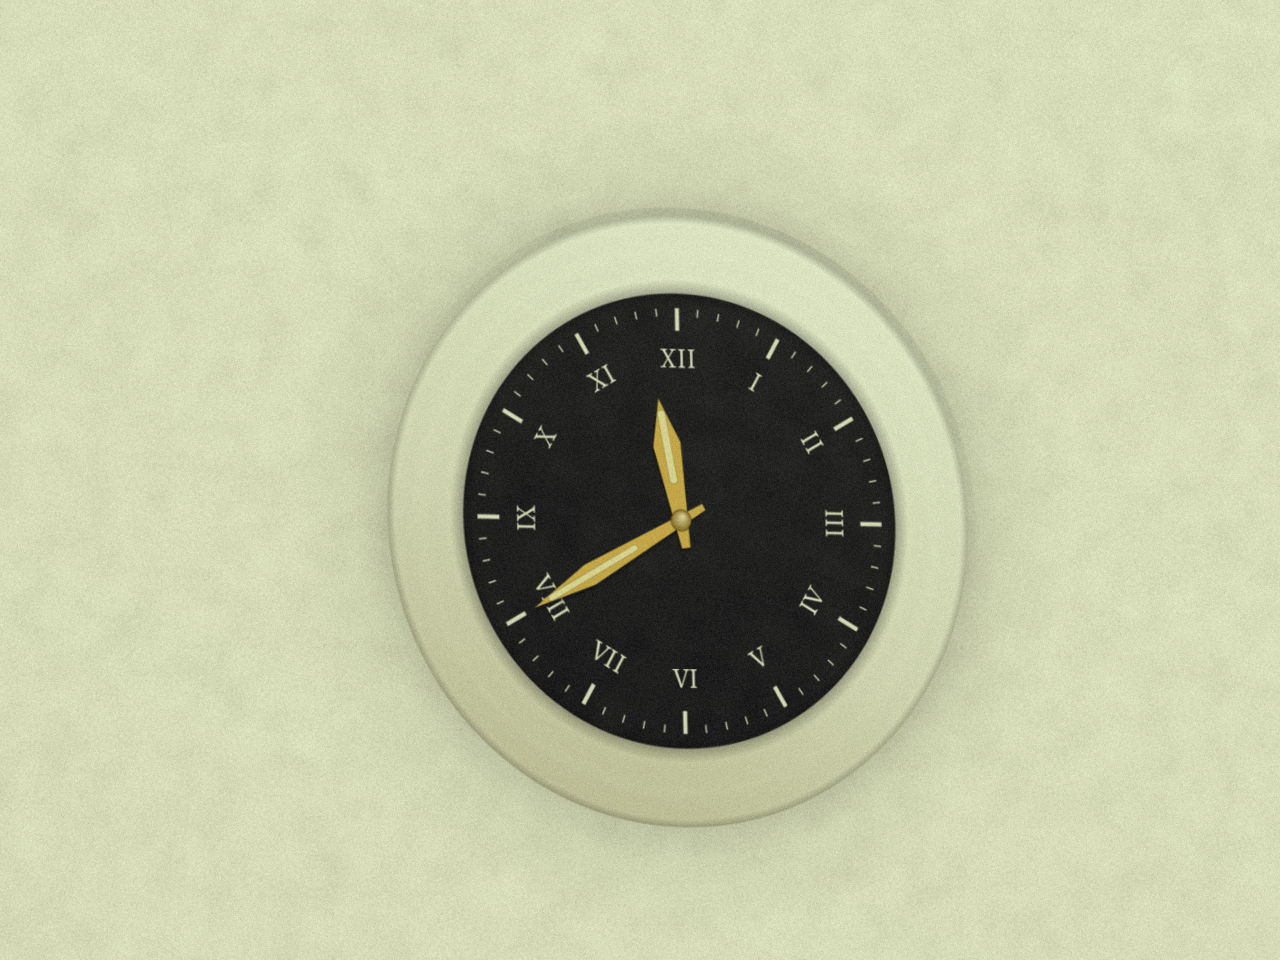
11h40
